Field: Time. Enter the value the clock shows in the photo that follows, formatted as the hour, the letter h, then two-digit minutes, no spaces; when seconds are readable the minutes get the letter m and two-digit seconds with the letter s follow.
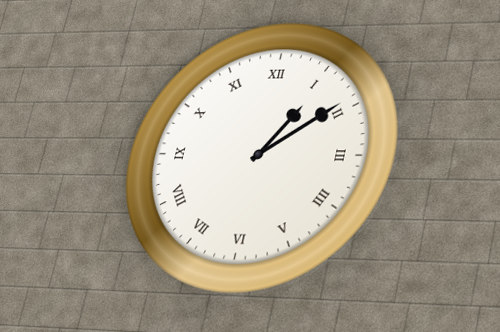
1h09
